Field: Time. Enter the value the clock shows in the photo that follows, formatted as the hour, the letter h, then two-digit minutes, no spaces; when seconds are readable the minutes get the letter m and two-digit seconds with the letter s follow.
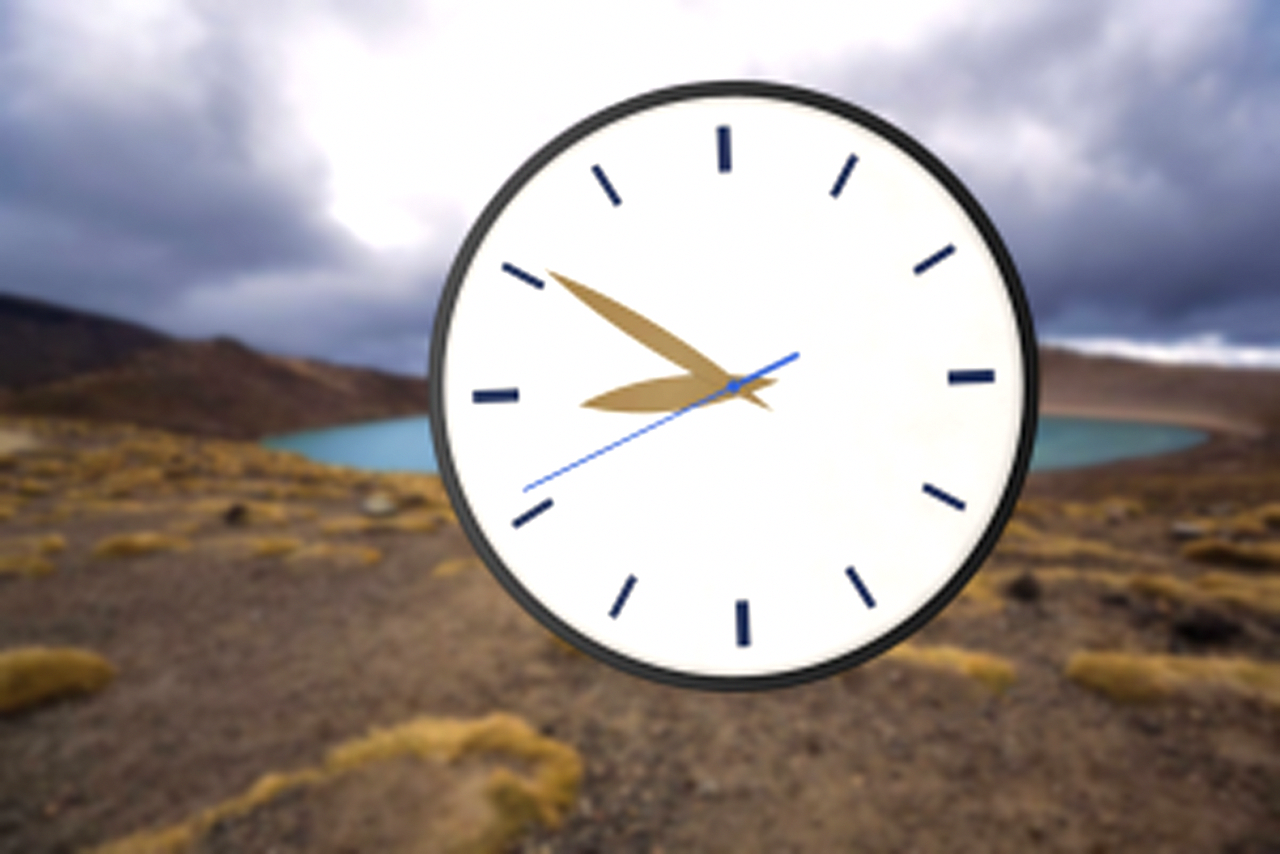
8h50m41s
